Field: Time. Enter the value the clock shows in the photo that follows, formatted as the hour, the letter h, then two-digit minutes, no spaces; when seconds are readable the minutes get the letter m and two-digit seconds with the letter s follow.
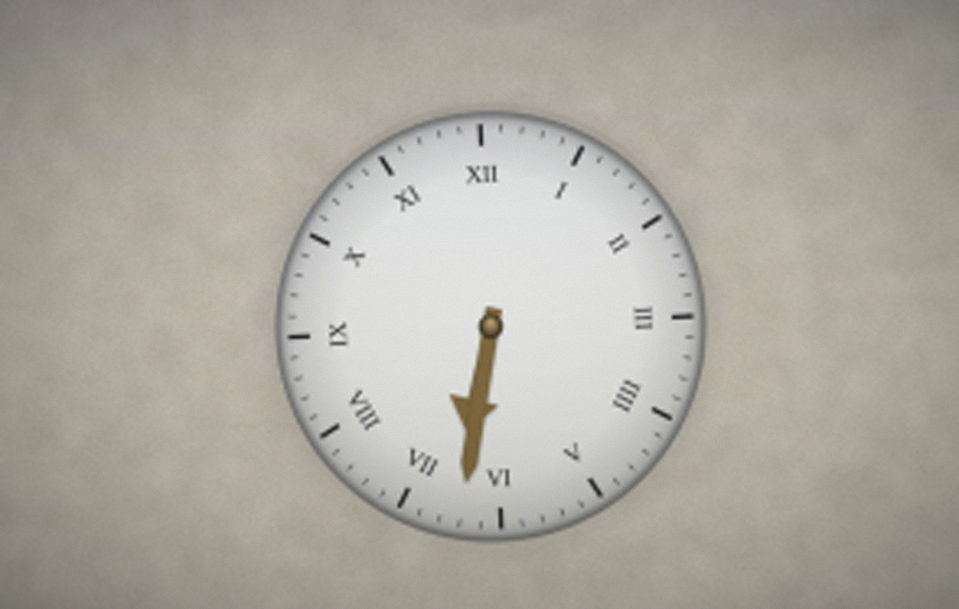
6h32
